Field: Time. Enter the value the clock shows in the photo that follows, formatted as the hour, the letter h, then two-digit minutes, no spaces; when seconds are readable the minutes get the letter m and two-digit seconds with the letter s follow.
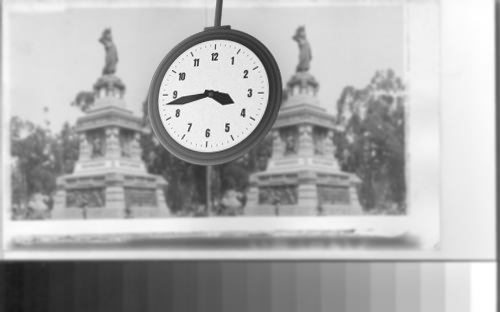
3h43
